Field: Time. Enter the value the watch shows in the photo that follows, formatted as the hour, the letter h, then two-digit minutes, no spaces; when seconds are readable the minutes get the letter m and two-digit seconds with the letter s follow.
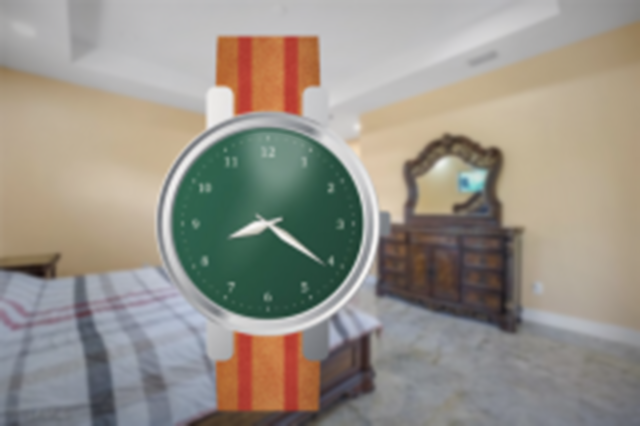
8h21
